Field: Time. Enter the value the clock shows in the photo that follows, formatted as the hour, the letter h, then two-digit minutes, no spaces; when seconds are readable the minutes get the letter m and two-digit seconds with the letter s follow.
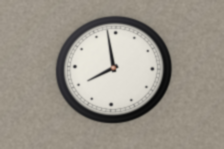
7h58
